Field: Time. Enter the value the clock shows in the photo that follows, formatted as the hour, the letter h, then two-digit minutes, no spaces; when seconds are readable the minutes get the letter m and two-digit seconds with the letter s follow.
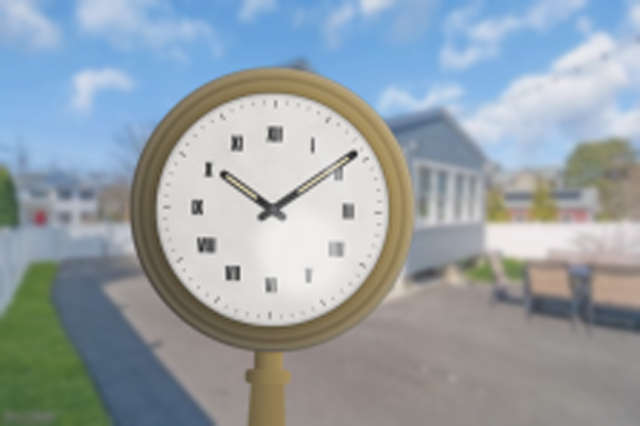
10h09
